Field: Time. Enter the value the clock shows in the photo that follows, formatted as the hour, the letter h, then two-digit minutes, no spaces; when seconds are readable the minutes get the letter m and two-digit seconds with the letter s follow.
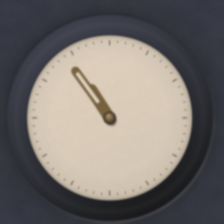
10h54
